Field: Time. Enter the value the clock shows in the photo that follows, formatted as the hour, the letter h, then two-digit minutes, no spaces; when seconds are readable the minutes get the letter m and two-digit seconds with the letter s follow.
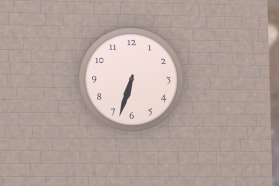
6h33
